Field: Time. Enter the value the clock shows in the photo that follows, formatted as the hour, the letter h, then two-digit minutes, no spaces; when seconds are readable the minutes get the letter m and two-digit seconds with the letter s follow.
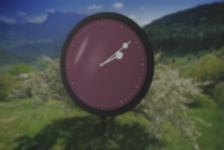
2h09
